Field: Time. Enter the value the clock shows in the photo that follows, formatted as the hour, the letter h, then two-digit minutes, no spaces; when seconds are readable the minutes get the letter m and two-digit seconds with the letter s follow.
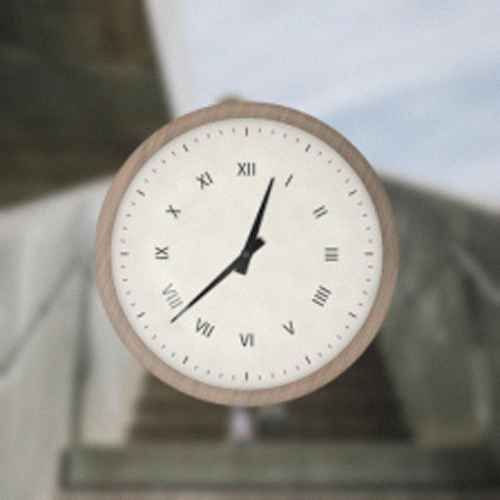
12h38
